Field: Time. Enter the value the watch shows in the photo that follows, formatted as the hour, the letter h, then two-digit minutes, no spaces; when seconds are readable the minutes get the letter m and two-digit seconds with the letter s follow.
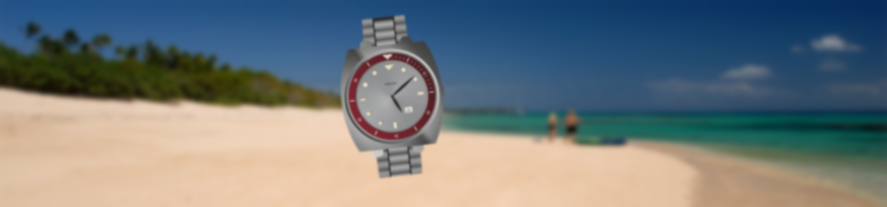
5h09
